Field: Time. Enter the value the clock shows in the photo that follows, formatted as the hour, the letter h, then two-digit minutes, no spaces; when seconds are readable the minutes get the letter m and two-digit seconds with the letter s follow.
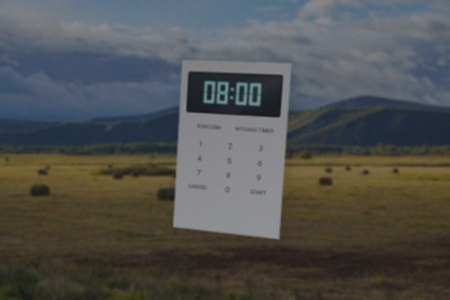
8h00
